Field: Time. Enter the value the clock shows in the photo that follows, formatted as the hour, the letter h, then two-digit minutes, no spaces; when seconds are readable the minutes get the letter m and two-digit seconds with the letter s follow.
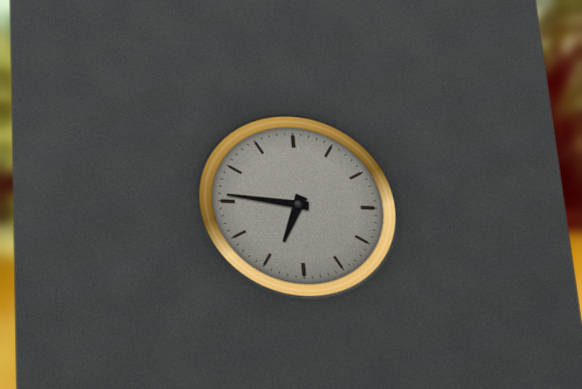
6h46
